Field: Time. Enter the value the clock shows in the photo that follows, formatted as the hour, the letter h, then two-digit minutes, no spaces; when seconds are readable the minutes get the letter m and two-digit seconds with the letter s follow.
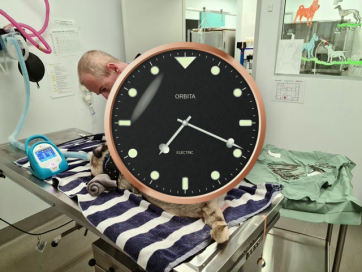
7h19
